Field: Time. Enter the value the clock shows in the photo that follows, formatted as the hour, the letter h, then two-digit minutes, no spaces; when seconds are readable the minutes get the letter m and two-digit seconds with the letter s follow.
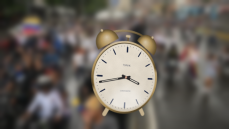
3h43
